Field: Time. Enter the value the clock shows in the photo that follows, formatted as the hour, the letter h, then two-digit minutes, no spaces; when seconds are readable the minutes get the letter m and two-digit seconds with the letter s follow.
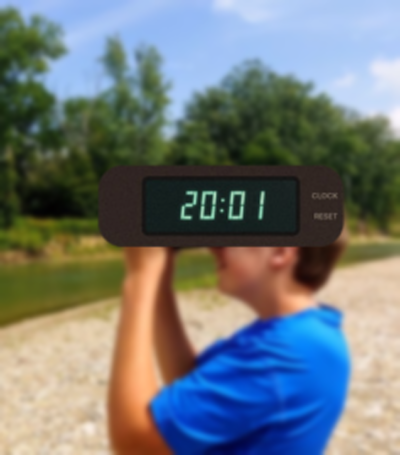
20h01
